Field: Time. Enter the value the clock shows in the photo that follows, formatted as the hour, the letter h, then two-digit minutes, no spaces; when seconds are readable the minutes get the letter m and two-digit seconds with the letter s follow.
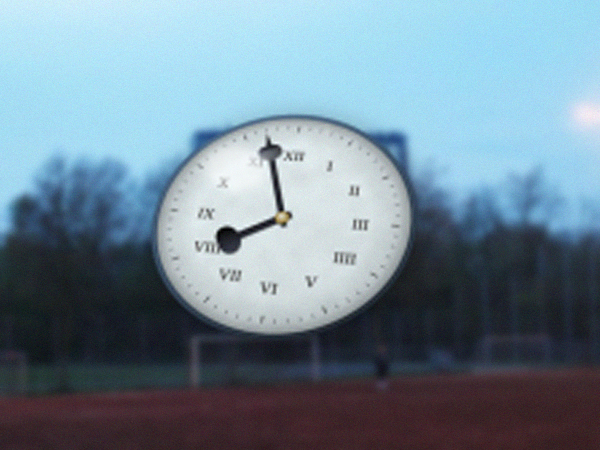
7h57
